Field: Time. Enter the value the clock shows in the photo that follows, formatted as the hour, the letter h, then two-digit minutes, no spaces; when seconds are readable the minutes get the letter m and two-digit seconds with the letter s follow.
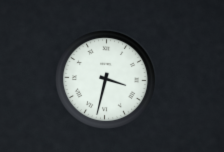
3h32
